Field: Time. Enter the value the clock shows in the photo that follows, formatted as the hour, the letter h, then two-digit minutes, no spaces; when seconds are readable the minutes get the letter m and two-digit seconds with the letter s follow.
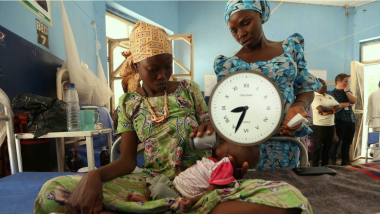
8h34
